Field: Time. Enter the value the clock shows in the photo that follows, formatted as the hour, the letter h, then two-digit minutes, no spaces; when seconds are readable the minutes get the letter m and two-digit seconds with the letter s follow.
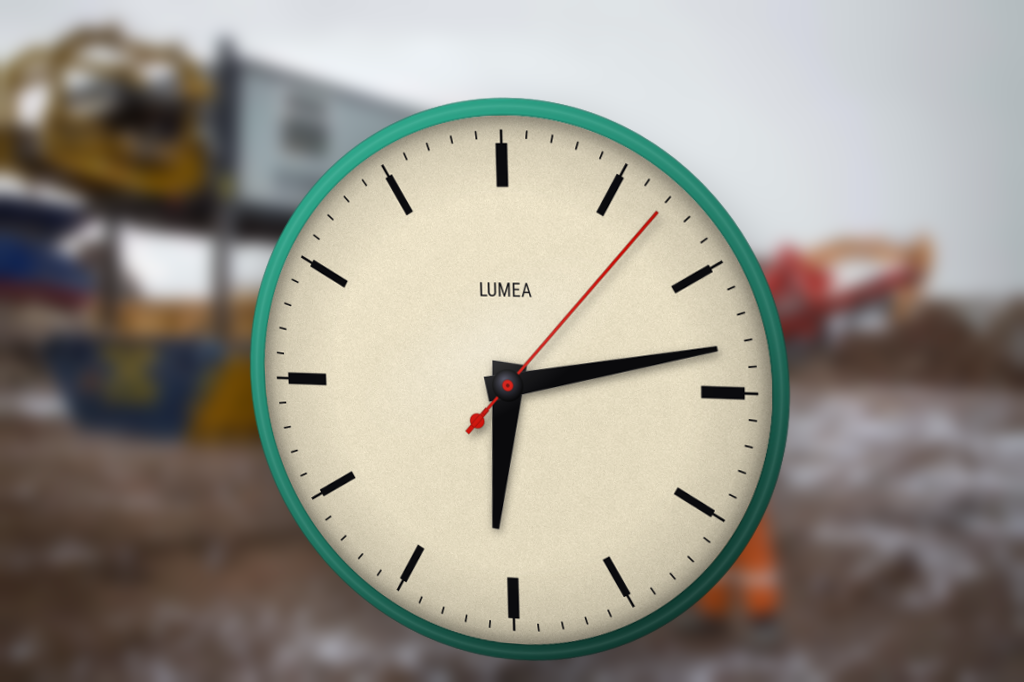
6h13m07s
